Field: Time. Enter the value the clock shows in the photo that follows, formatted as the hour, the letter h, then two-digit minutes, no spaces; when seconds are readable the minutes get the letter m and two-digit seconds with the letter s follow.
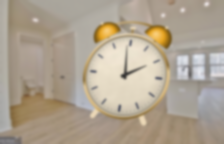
1h59
